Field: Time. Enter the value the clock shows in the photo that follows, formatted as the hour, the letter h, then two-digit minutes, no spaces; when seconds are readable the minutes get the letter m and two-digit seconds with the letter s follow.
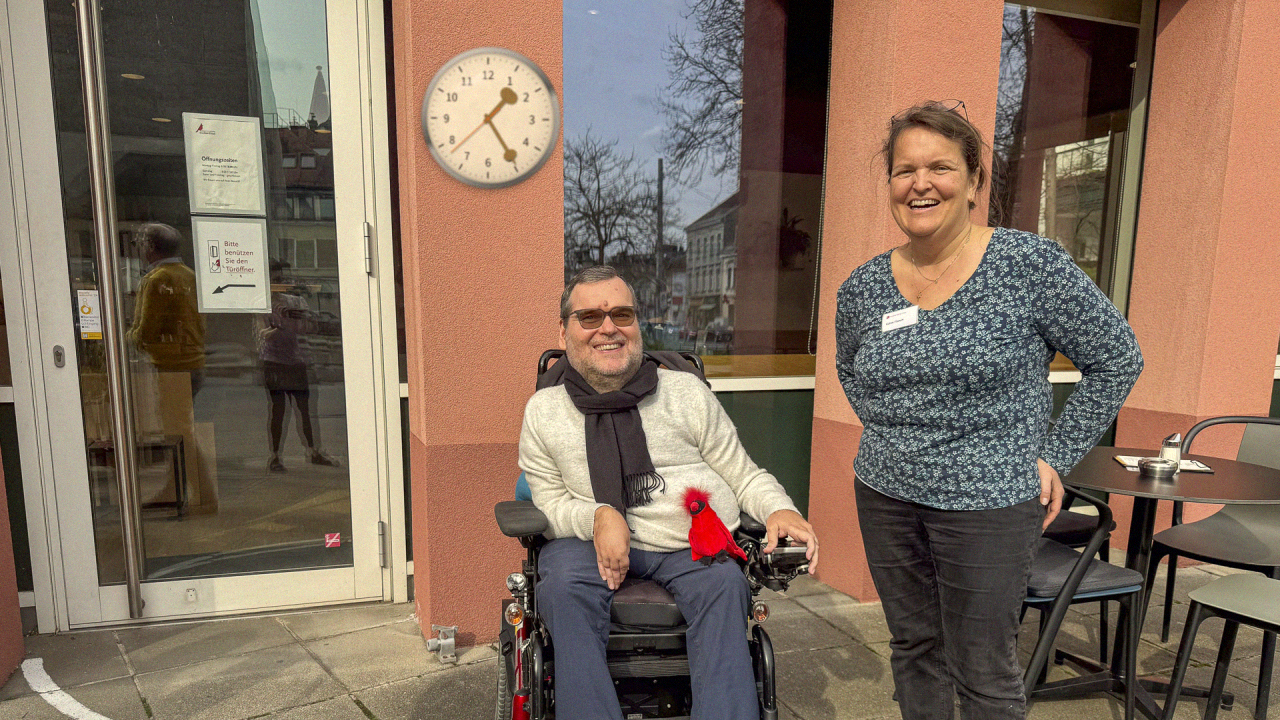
1h24m38s
